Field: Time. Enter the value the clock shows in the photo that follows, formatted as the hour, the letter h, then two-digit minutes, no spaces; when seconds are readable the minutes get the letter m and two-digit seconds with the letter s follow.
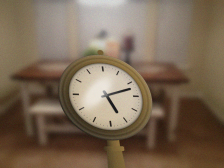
5h12
